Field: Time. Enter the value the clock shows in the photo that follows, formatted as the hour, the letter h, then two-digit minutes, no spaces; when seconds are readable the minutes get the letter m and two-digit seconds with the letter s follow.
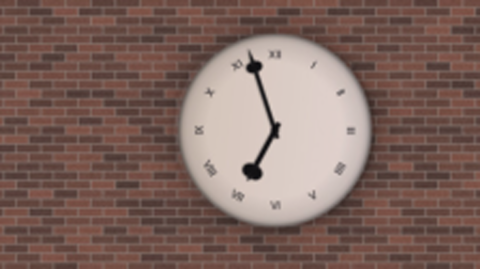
6h57
